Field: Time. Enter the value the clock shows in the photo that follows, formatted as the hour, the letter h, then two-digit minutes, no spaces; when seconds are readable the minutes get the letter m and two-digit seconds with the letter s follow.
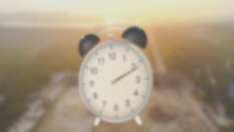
2h11
